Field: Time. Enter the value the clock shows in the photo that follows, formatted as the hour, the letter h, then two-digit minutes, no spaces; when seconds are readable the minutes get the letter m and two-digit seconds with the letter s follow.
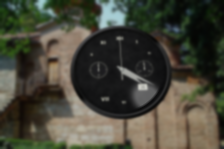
4h20
